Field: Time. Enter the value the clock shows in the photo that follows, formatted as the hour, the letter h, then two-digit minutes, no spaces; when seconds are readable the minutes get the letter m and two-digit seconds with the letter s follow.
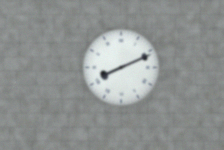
8h11
